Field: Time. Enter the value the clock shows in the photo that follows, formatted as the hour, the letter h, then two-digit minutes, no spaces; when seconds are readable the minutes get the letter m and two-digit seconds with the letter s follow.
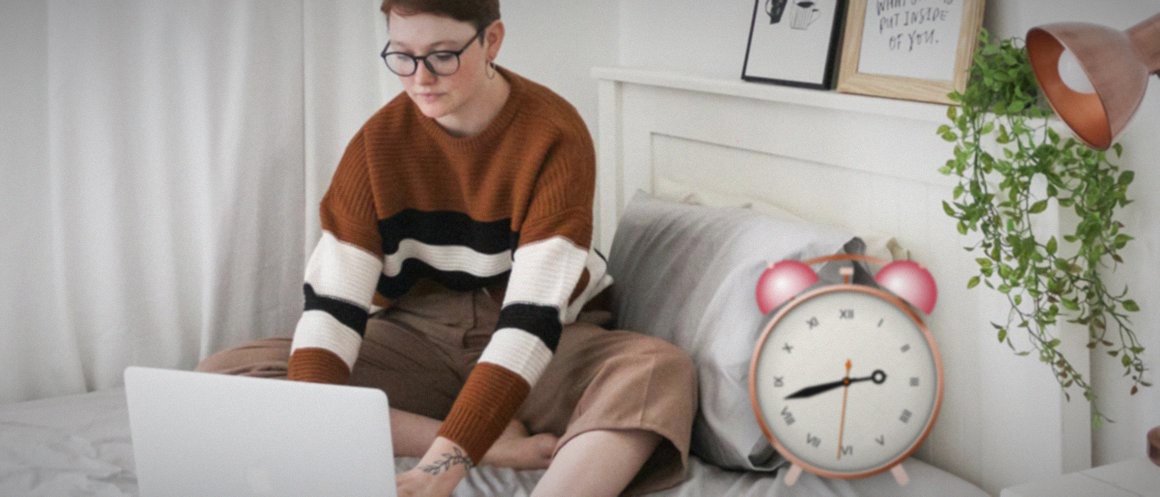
2h42m31s
